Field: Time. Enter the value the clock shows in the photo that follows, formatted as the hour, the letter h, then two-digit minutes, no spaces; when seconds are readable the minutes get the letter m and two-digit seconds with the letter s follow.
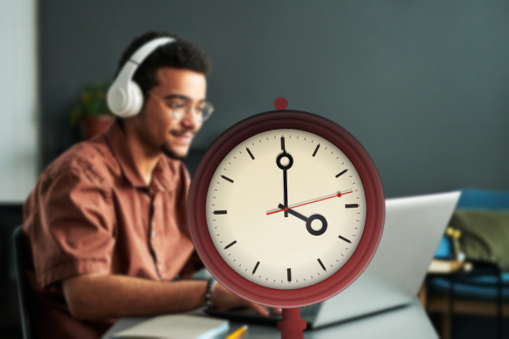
4h00m13s
